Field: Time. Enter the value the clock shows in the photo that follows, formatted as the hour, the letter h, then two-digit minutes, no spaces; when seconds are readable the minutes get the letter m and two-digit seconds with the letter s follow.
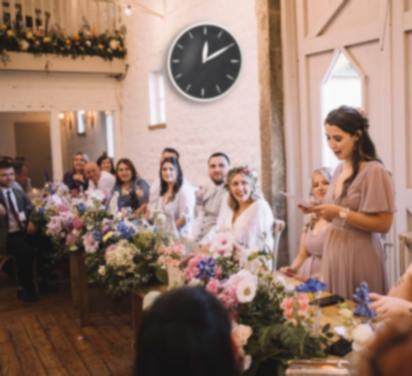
12h10
